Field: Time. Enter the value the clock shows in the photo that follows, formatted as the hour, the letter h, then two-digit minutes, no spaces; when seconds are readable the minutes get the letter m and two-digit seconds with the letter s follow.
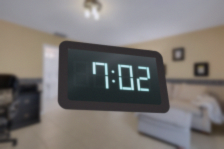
7h02
